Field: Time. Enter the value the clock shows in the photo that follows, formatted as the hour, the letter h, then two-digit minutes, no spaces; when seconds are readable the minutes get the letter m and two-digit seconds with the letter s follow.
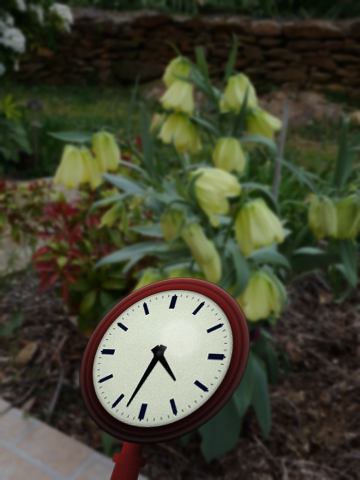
4h33
